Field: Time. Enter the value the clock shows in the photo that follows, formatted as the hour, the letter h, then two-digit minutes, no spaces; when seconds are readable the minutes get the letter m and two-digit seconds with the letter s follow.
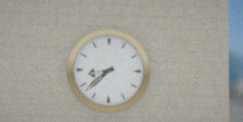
8h38
